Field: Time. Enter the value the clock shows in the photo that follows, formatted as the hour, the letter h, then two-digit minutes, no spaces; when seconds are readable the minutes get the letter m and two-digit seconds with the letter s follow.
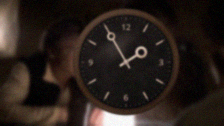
1h55
